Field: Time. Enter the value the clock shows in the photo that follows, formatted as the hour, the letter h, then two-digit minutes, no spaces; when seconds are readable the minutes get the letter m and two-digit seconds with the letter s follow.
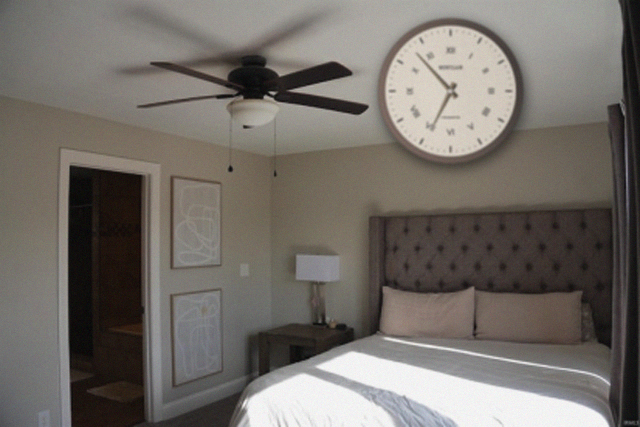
6h53
